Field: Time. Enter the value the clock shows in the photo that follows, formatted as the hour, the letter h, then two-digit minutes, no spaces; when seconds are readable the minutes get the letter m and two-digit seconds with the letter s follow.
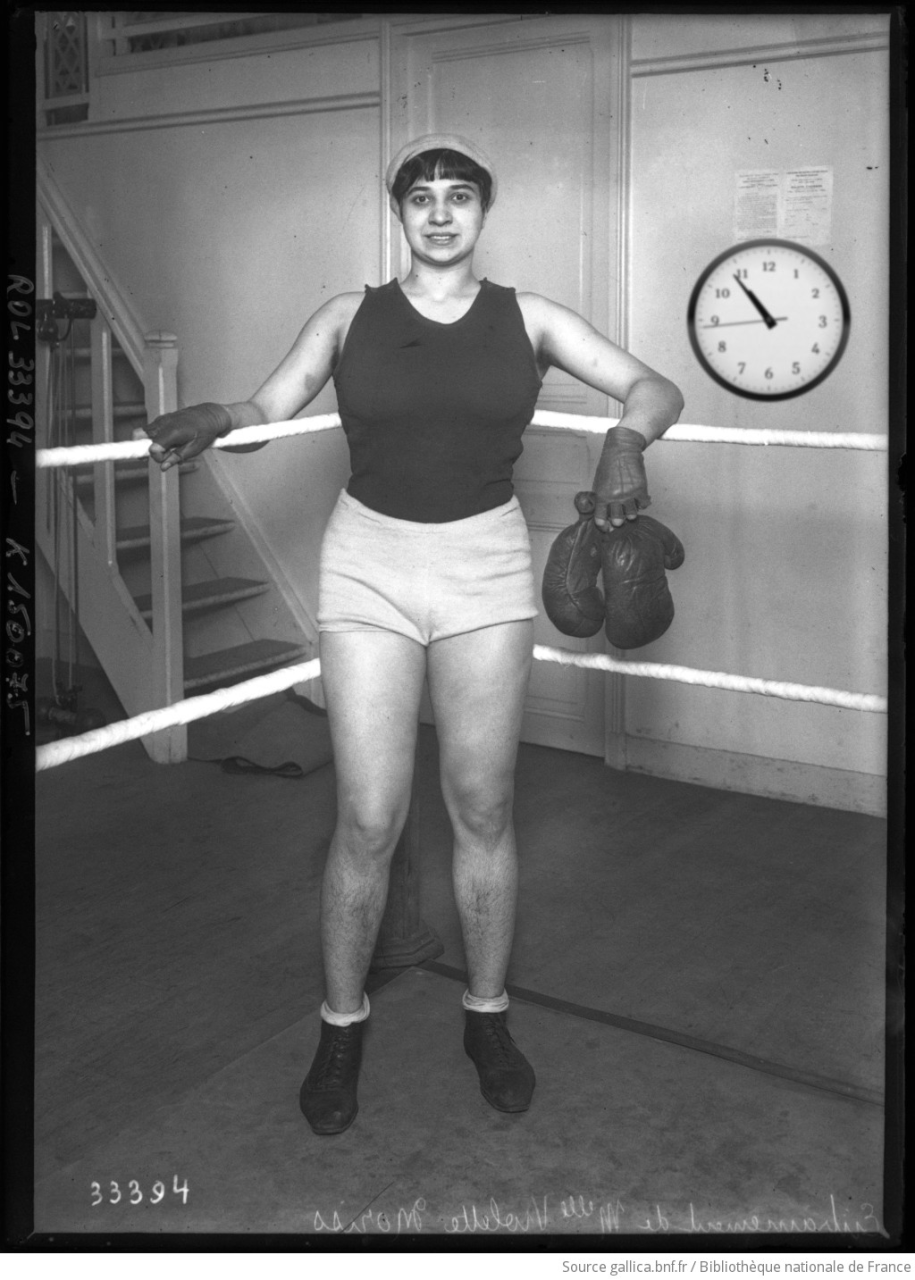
10h53m44s
